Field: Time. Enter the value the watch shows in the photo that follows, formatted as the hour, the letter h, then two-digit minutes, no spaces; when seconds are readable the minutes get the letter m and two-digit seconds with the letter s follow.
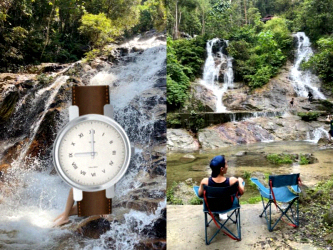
9h00
